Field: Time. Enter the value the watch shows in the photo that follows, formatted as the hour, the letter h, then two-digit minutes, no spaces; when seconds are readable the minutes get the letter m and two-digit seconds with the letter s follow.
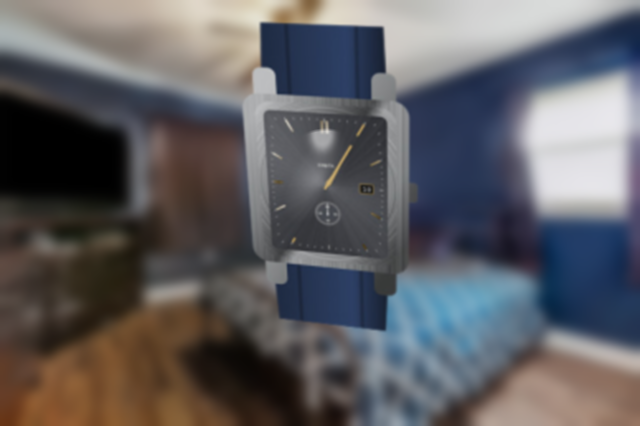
1h05
